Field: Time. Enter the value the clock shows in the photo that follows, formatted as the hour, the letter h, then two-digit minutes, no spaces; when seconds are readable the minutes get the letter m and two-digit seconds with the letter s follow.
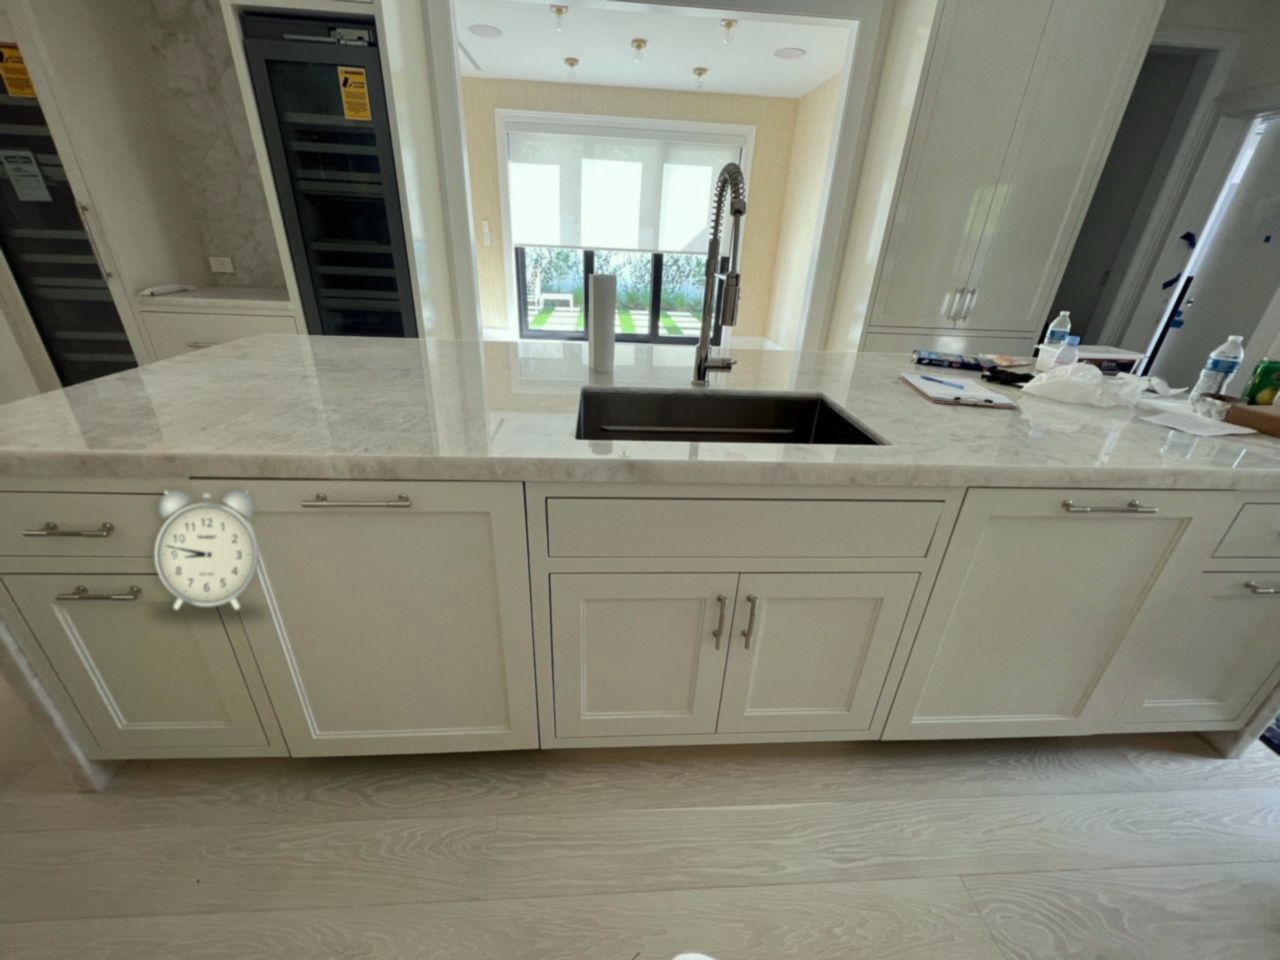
8h47
